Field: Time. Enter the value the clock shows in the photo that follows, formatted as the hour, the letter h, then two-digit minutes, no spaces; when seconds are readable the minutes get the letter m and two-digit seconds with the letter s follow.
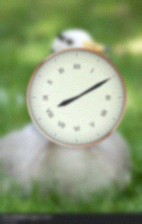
8h10
